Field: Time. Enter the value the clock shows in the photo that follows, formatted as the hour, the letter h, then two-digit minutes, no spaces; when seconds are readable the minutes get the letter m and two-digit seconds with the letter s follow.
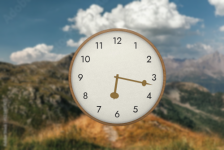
6h17
